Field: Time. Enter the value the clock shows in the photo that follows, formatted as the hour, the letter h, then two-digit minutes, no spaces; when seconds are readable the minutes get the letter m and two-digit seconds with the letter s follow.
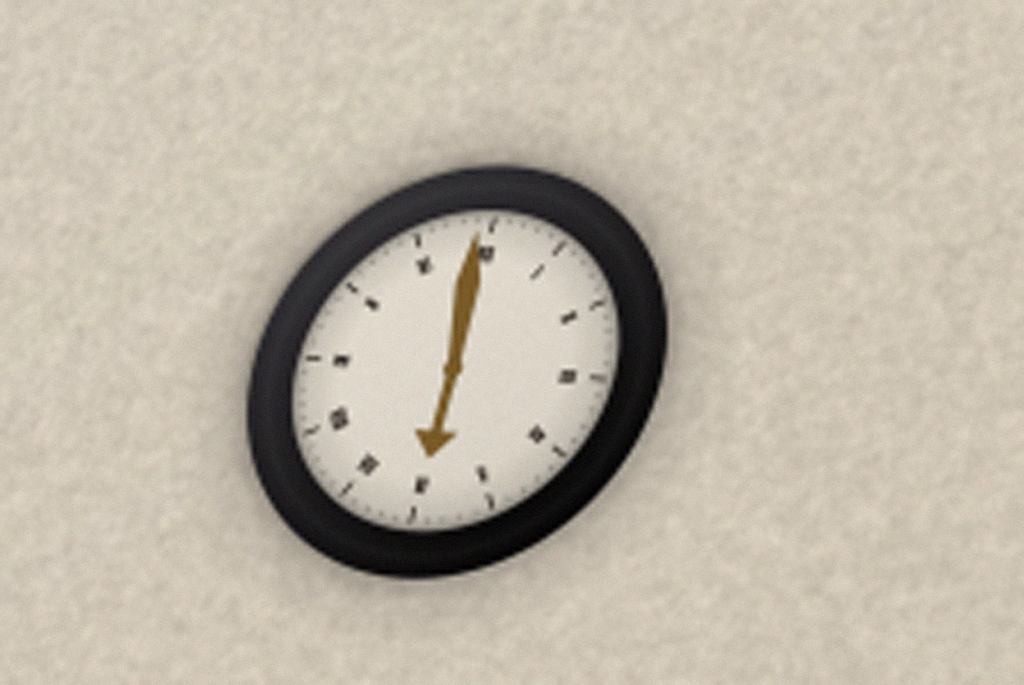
5h59
